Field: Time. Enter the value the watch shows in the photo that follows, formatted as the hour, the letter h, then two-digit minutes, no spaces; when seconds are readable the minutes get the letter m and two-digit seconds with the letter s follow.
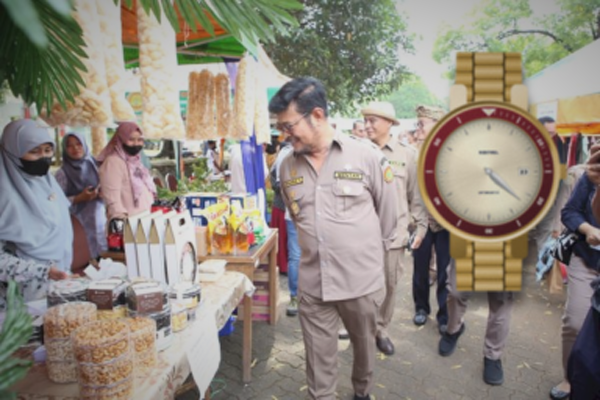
4h22
